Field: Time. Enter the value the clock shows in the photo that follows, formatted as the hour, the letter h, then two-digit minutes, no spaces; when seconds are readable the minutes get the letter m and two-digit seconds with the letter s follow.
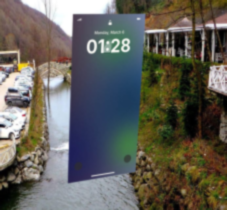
1h28
